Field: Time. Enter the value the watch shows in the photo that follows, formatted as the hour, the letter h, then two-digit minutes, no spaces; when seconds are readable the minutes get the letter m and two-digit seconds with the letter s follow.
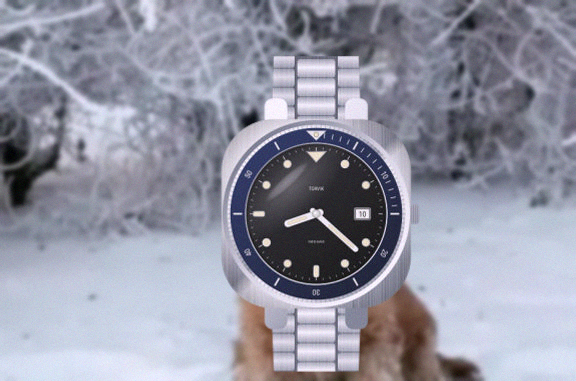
8h22
